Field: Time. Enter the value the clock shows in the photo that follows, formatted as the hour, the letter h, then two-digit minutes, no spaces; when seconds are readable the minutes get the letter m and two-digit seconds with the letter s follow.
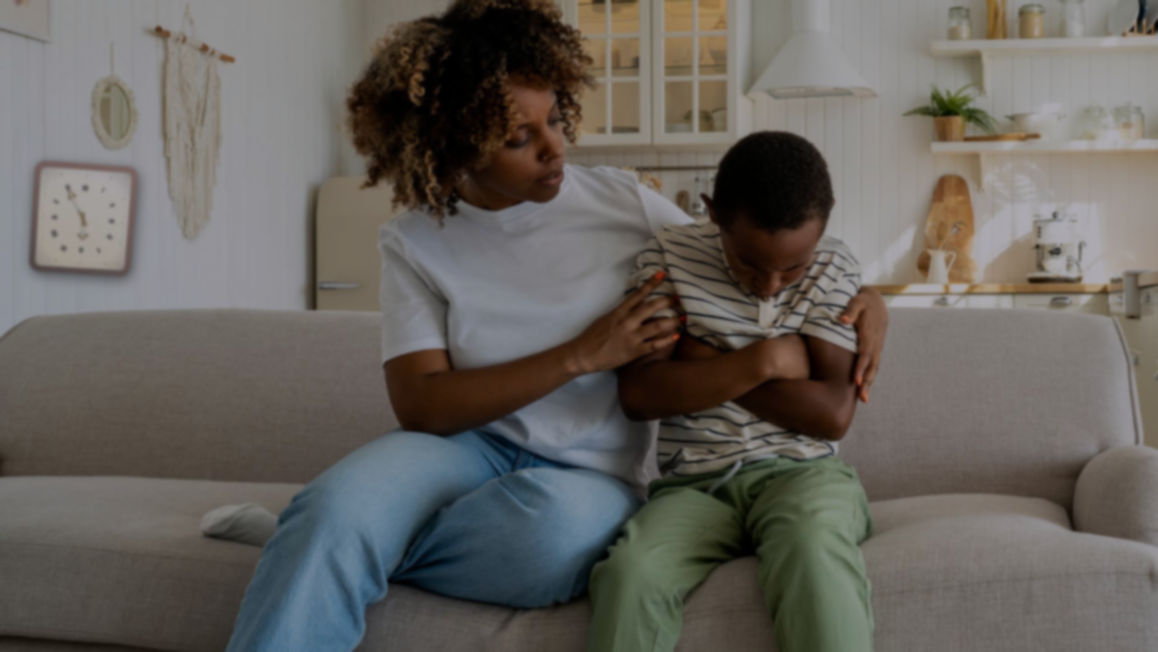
5h55
